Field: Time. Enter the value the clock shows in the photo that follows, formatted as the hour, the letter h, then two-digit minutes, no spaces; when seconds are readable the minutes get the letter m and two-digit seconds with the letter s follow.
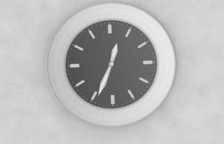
12h34
